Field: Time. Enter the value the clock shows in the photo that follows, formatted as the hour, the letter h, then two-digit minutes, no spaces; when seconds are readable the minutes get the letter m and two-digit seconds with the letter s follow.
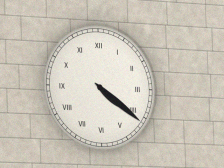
4h21
